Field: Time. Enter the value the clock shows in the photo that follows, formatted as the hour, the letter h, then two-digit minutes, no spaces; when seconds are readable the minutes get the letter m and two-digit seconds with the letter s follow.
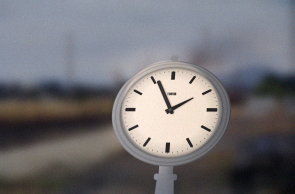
1h56
